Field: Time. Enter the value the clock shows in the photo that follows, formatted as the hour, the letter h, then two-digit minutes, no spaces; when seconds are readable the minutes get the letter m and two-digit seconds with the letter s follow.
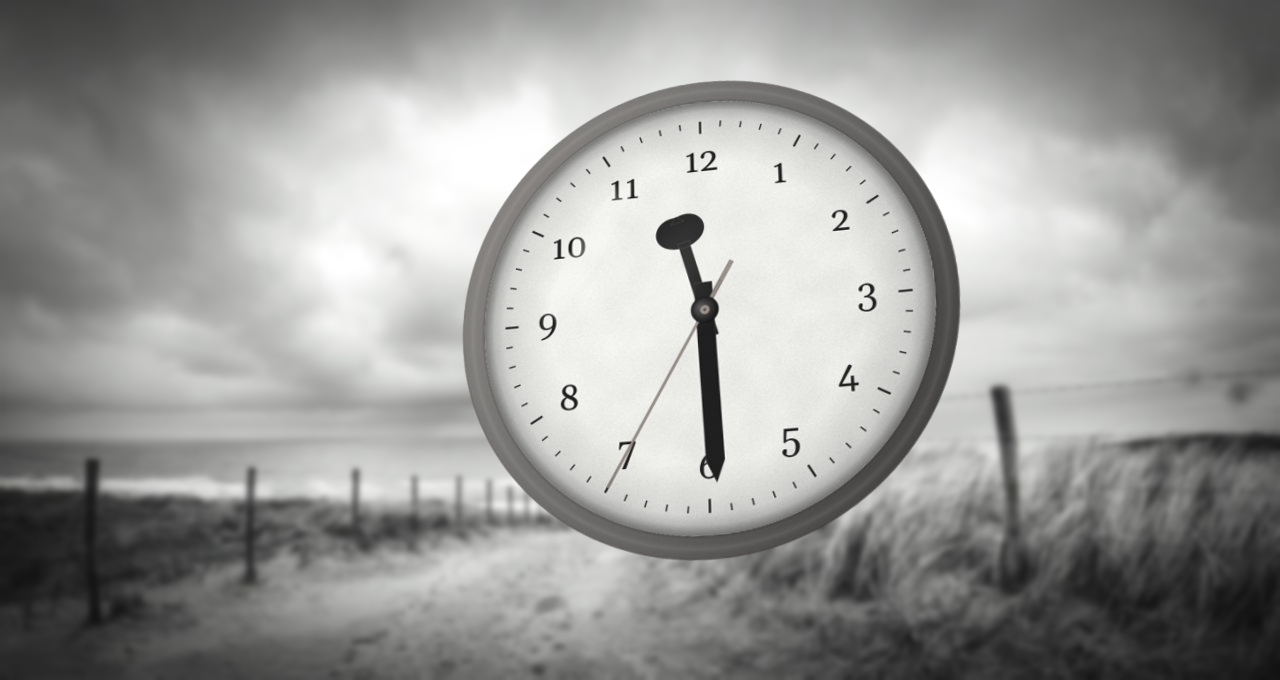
11h29m35s
